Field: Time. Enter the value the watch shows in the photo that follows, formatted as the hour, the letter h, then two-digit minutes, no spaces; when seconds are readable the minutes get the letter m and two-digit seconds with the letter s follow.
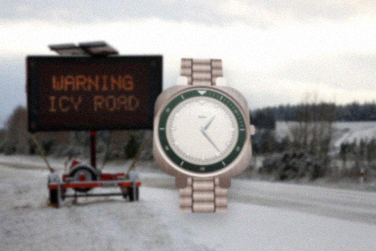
1h24
